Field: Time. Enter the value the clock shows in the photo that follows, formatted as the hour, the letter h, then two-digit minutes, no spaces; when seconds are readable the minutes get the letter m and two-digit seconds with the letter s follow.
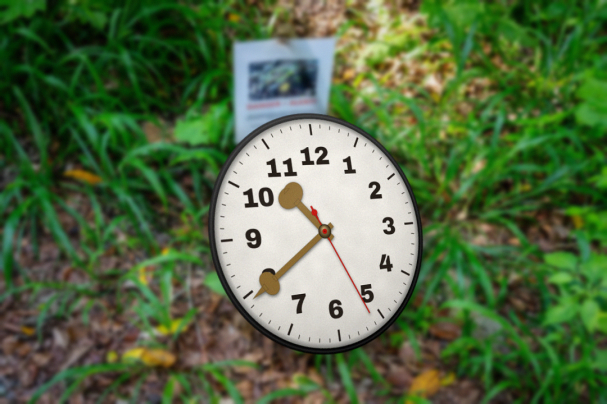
10h39m26s
